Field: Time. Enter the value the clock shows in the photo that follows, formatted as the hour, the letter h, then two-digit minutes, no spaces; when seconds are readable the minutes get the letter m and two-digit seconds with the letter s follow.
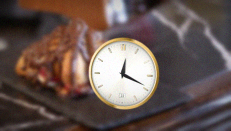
12h19
